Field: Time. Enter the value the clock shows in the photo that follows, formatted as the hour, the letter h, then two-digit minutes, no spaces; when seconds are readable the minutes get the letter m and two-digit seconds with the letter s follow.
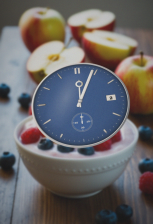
12h04
